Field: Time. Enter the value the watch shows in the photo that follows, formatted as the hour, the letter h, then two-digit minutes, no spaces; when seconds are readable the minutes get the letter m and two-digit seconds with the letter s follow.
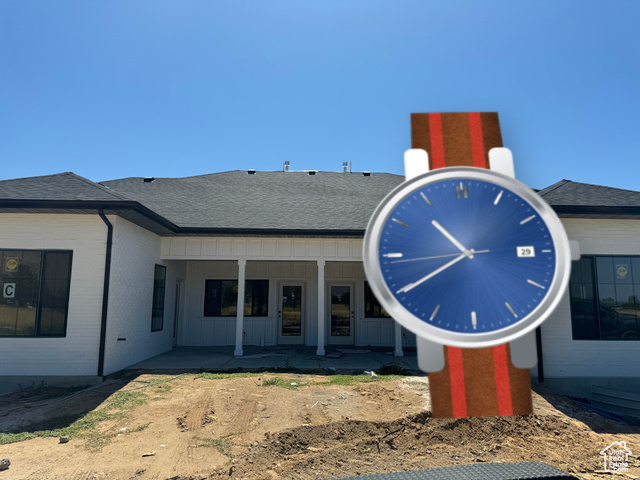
10h39m44s
